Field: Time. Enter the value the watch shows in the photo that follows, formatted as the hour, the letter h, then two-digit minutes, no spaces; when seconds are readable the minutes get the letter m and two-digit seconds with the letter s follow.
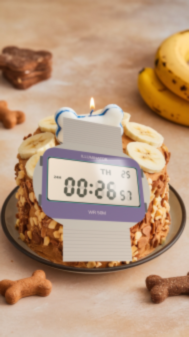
0h26m57s
